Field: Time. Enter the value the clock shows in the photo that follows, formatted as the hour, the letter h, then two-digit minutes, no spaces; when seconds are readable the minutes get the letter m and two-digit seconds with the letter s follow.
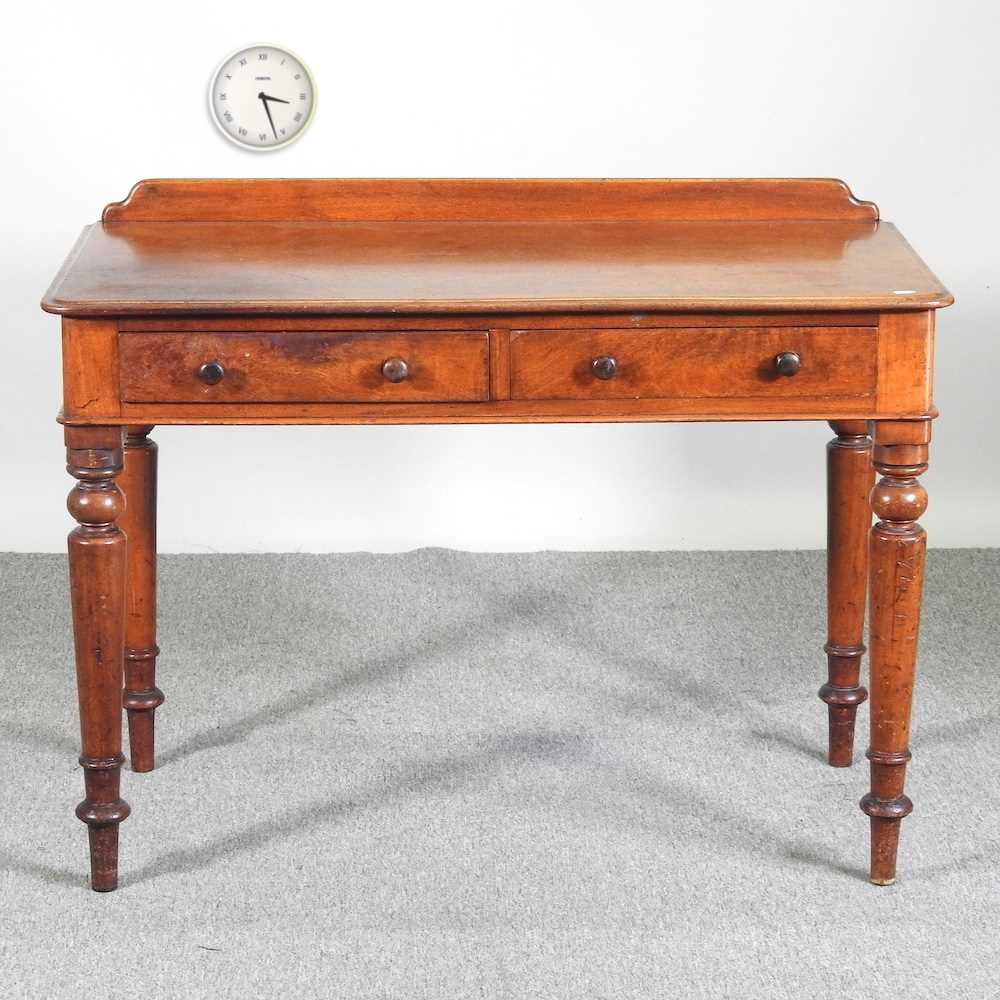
3h27
